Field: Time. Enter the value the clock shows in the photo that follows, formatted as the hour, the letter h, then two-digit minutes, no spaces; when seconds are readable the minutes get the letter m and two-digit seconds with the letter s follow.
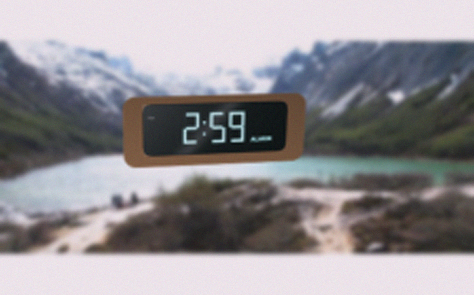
2h59
